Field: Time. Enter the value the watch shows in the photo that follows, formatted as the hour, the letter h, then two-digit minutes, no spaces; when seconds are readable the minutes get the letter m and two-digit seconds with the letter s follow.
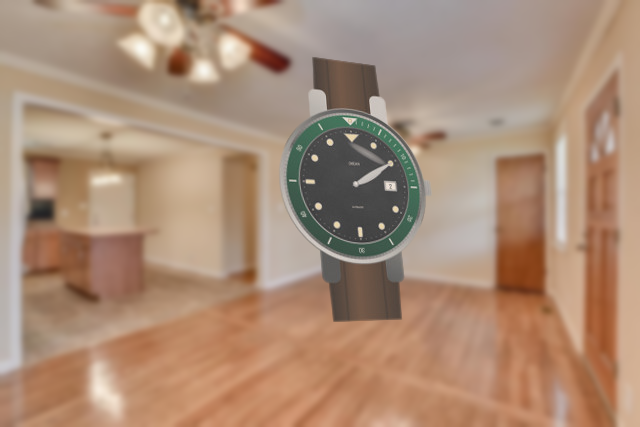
2h10
